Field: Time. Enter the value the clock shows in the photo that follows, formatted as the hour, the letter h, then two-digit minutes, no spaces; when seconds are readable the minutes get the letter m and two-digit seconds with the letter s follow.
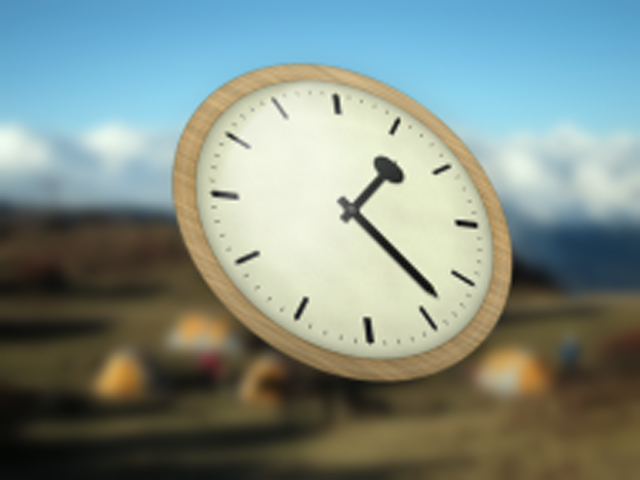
1h23
